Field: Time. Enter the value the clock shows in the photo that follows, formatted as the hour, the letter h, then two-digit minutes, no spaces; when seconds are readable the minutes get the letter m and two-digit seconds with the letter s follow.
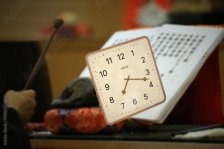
7h18
